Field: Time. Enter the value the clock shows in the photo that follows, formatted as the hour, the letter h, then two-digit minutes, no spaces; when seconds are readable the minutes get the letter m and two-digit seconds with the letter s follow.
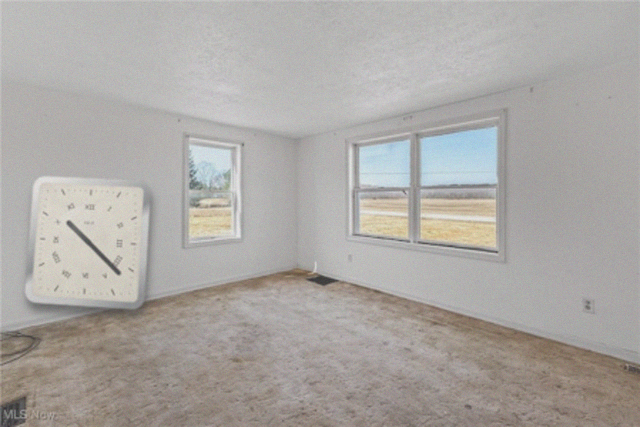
10h22
